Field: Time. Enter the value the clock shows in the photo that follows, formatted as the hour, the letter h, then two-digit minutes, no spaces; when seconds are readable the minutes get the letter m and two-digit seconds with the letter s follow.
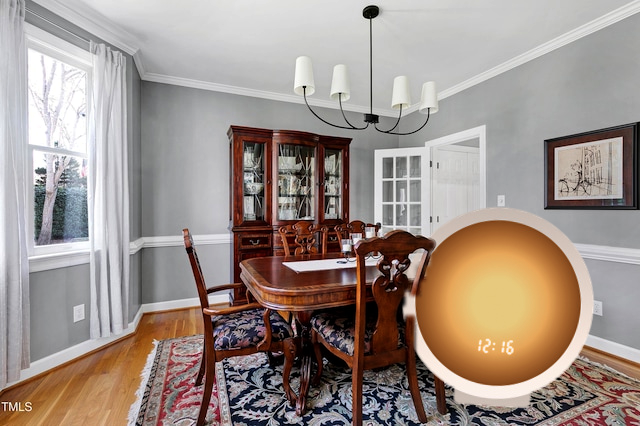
12h16
